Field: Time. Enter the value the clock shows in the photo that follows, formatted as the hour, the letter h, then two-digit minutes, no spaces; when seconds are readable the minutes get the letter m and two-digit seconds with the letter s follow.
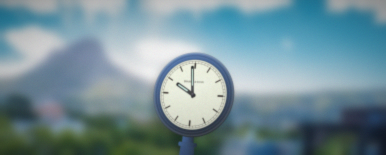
9h59
